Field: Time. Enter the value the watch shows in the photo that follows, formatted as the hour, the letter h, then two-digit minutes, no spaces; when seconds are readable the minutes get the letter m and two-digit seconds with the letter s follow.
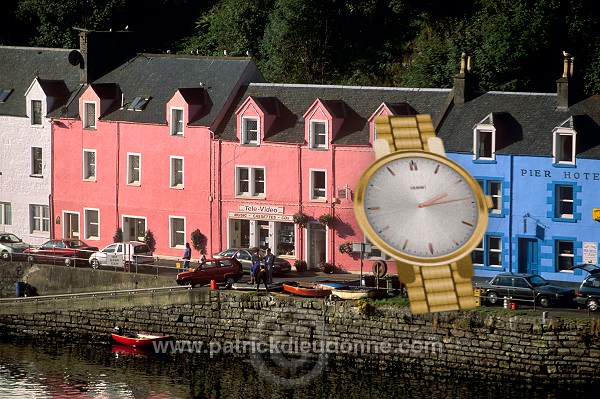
2h14
